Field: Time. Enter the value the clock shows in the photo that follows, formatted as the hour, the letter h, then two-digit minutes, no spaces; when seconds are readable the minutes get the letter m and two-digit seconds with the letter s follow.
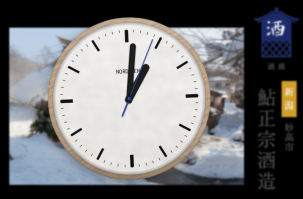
1h01m04s
